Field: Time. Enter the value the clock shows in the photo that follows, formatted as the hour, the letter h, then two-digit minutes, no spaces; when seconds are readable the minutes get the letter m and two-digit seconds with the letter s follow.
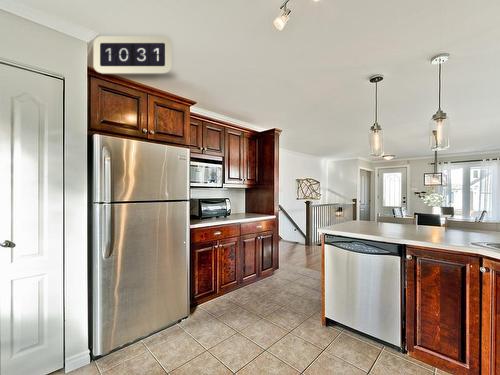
10h31
